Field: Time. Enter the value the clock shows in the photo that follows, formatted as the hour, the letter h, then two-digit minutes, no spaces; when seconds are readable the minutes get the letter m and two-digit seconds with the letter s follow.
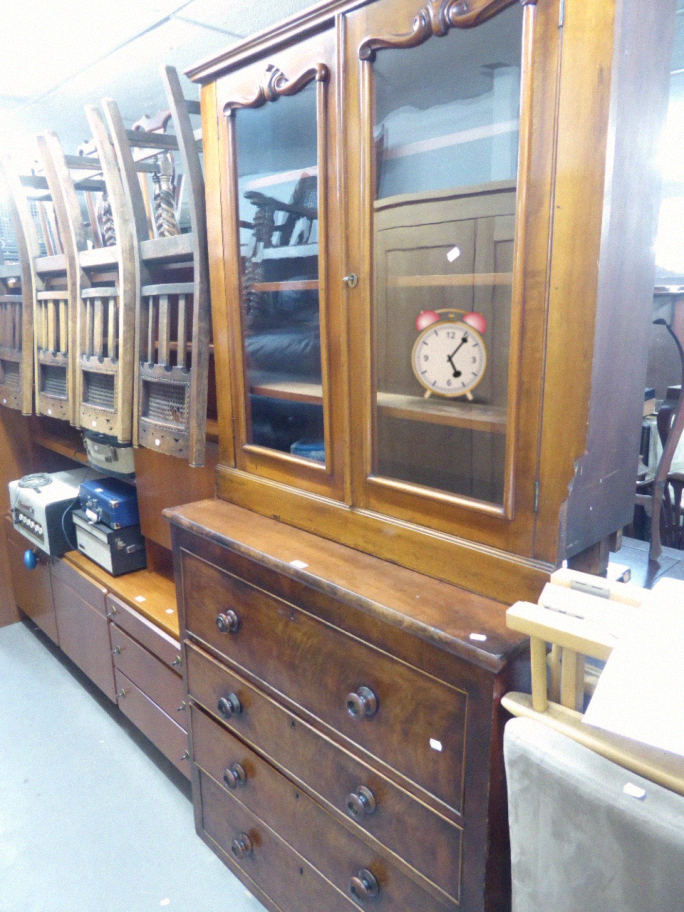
5h06
